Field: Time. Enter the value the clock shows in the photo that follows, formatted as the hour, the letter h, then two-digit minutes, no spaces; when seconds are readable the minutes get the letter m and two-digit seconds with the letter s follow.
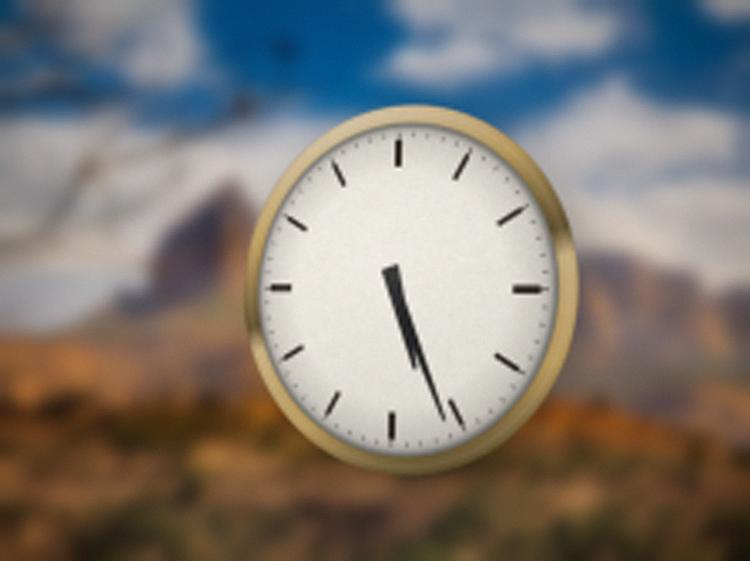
5h26
